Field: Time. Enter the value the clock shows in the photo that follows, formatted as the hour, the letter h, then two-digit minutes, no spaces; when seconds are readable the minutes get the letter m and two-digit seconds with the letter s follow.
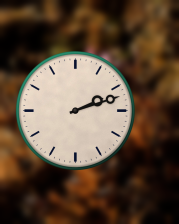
2h12
